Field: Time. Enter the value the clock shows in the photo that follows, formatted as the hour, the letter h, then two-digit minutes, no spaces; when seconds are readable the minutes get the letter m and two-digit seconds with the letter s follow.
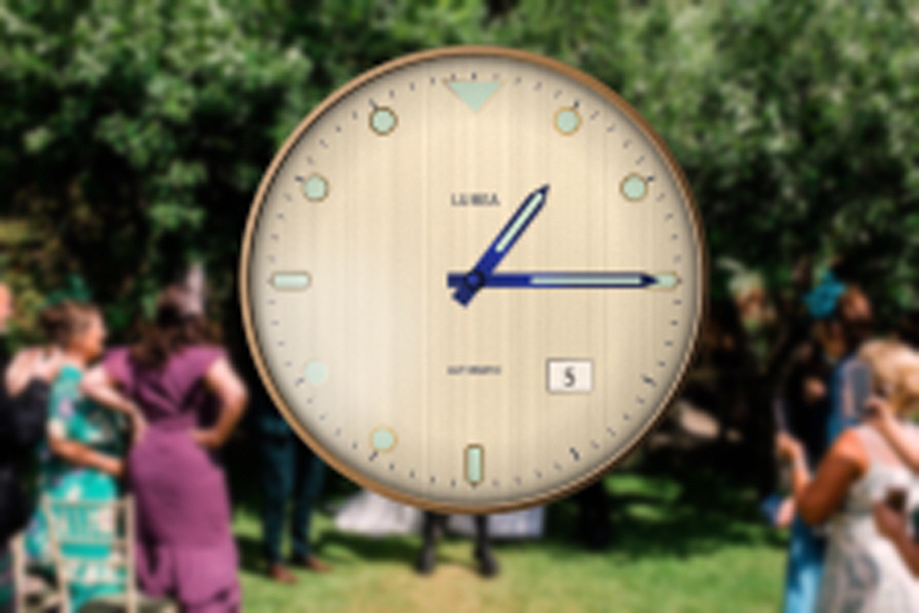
1h15
